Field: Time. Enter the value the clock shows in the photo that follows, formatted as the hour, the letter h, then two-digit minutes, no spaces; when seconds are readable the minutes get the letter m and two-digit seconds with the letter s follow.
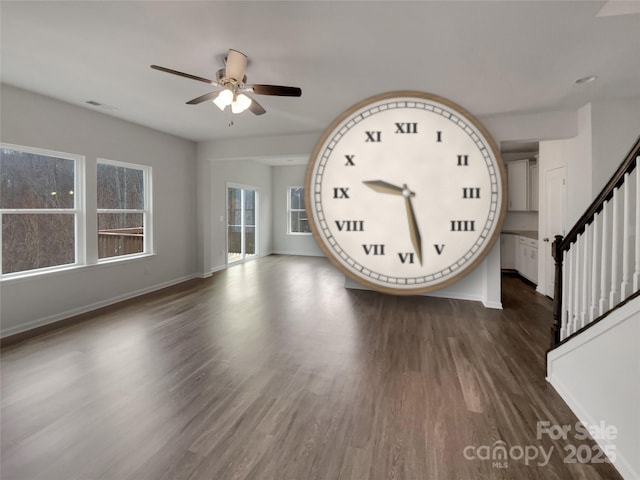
9h28
